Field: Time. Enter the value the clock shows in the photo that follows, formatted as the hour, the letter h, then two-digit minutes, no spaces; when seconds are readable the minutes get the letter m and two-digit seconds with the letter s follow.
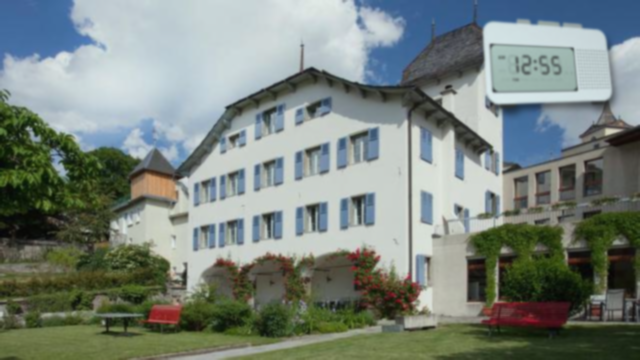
12h55
